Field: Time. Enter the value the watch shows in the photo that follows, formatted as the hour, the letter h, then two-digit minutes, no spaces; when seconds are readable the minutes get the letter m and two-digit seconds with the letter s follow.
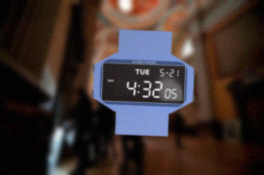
4h32m05s
